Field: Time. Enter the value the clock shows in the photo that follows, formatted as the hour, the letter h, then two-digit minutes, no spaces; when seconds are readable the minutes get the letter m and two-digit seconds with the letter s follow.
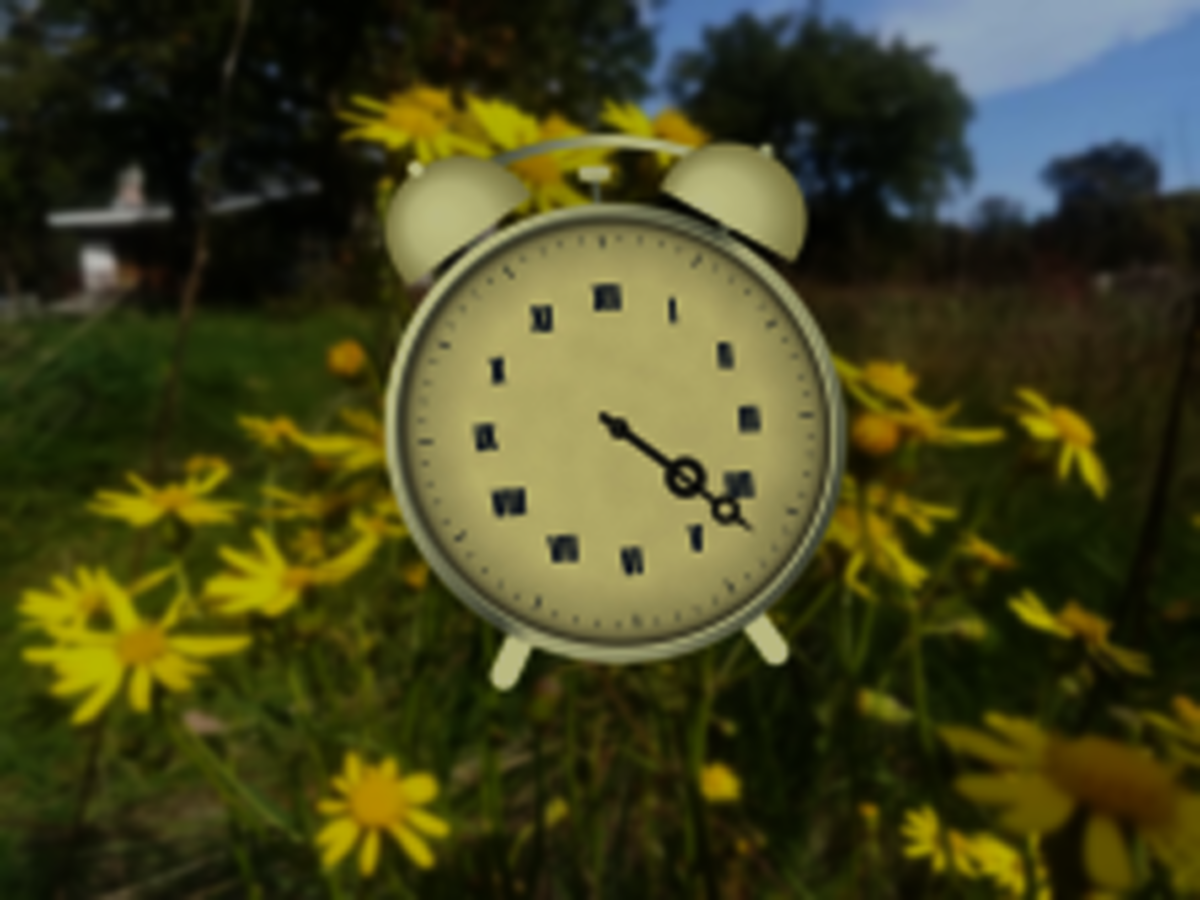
4h22
